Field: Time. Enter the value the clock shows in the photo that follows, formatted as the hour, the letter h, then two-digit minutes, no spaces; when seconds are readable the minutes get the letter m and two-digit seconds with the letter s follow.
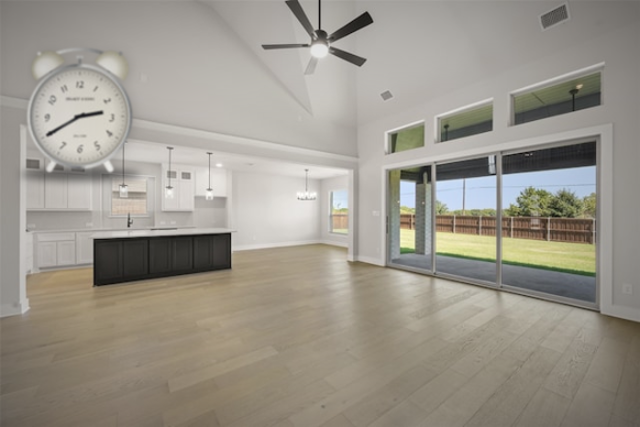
2h40
